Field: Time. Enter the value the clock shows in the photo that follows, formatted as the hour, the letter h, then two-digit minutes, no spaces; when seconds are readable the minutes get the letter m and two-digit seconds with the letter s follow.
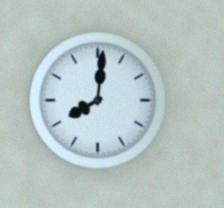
8h01
